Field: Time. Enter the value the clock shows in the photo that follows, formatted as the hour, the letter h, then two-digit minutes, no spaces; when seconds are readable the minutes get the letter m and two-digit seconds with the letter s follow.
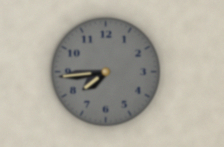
7h44
